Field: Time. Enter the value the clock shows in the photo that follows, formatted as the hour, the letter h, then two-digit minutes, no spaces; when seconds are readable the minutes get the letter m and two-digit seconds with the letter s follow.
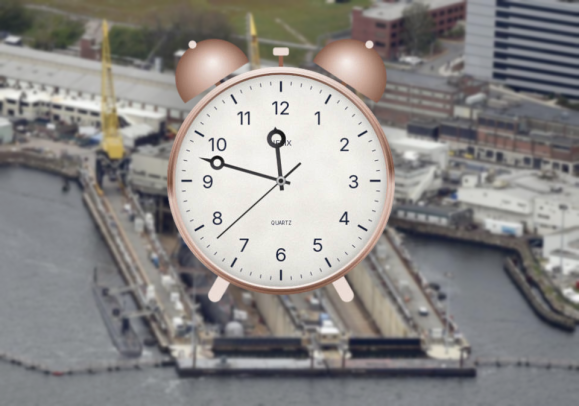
11h47m38s
